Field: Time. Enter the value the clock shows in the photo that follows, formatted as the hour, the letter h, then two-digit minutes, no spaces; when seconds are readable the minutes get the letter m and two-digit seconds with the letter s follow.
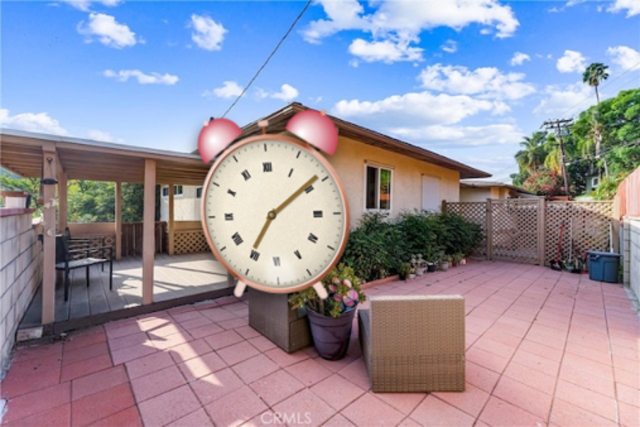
7h09
